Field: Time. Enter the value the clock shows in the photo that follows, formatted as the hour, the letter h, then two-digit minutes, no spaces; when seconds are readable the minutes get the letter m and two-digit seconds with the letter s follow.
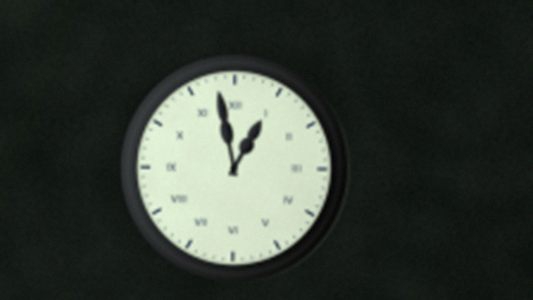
12h58
